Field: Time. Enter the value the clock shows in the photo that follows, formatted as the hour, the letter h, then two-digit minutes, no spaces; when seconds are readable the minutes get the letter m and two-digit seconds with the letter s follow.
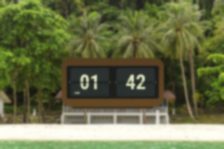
1h42
